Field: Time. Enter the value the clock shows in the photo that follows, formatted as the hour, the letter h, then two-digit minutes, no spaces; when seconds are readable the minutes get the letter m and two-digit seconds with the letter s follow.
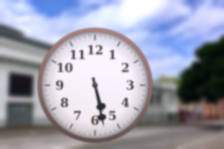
5h28
